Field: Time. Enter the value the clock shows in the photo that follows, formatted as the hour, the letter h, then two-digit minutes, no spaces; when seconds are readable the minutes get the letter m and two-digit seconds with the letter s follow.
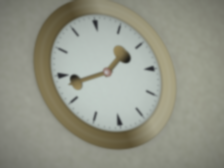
1h43
